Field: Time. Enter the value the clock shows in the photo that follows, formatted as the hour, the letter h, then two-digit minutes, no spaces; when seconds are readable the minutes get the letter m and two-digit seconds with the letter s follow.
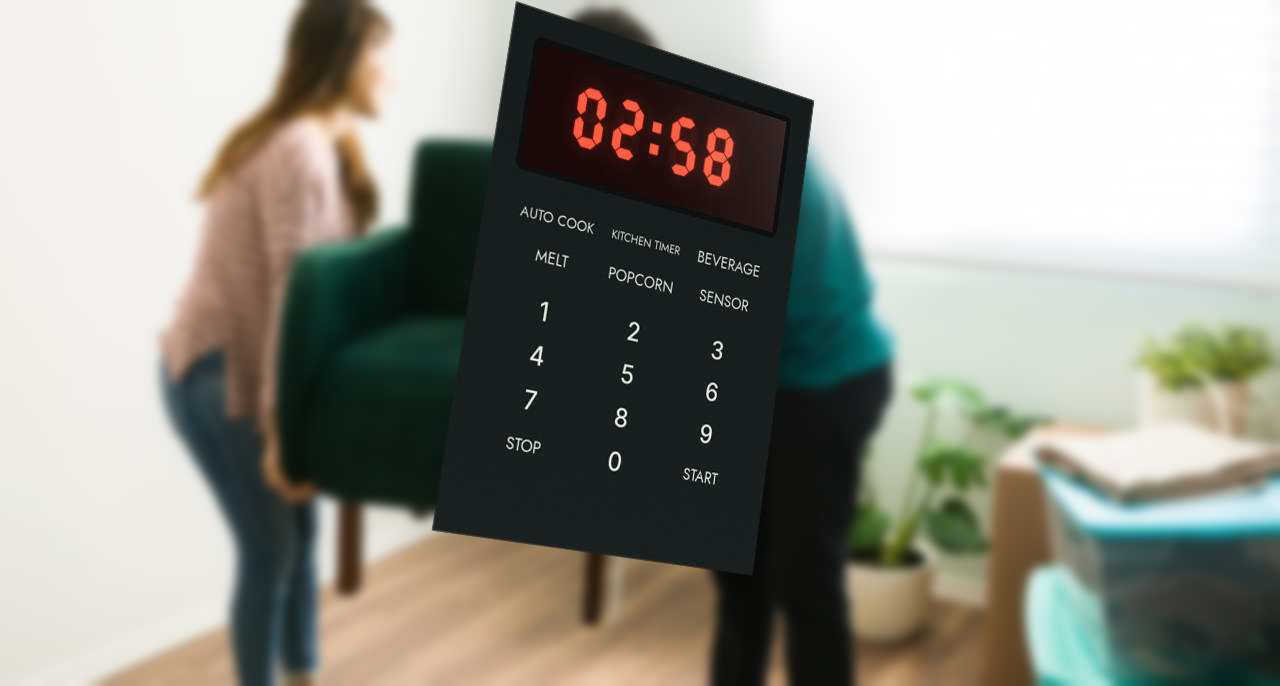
2h58
